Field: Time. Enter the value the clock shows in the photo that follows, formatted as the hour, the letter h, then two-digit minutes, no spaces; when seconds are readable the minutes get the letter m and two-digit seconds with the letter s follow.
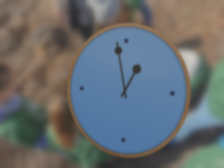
12h58
